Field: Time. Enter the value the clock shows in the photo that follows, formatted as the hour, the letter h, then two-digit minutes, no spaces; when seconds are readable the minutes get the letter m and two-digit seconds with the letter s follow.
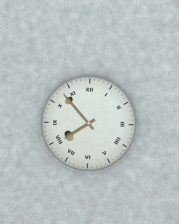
7h53
